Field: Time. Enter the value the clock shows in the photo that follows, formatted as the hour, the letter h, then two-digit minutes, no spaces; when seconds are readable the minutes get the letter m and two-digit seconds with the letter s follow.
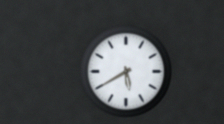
5h40
